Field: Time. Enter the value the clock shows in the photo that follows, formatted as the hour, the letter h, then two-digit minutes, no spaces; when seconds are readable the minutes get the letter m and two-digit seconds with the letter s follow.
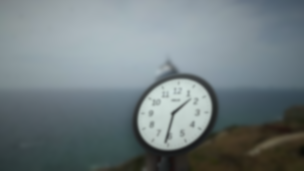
1h31
